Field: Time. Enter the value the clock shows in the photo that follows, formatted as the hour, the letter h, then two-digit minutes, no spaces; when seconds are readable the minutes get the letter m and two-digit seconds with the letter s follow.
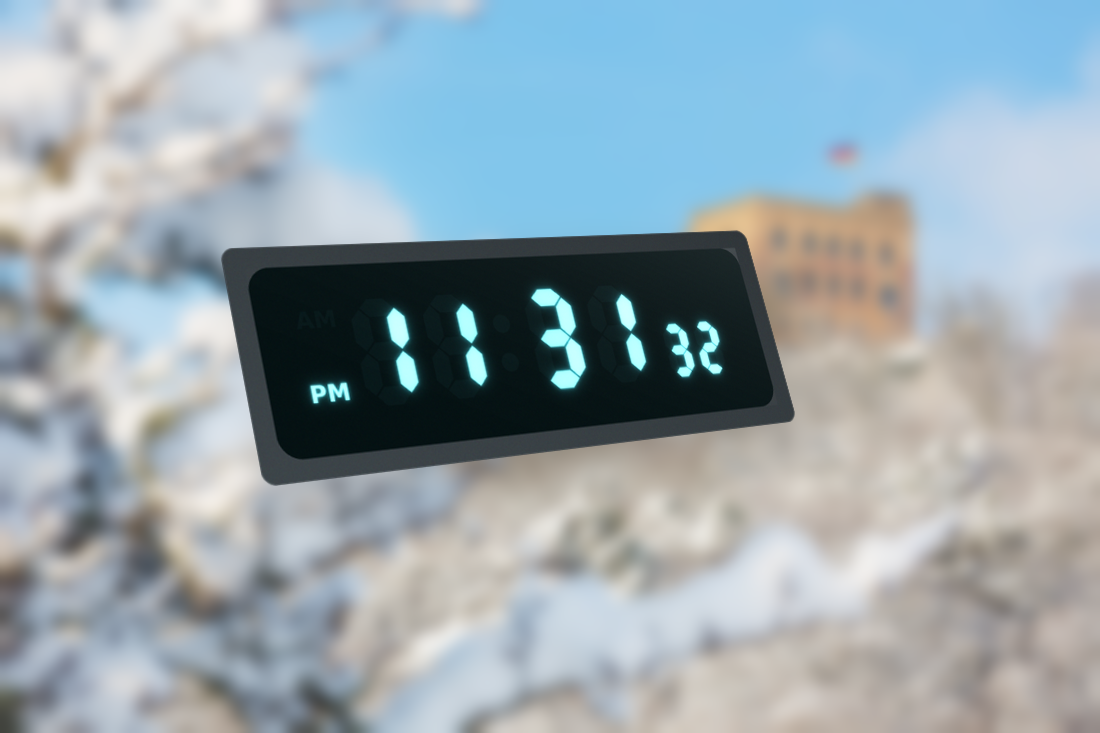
11h31m32s
